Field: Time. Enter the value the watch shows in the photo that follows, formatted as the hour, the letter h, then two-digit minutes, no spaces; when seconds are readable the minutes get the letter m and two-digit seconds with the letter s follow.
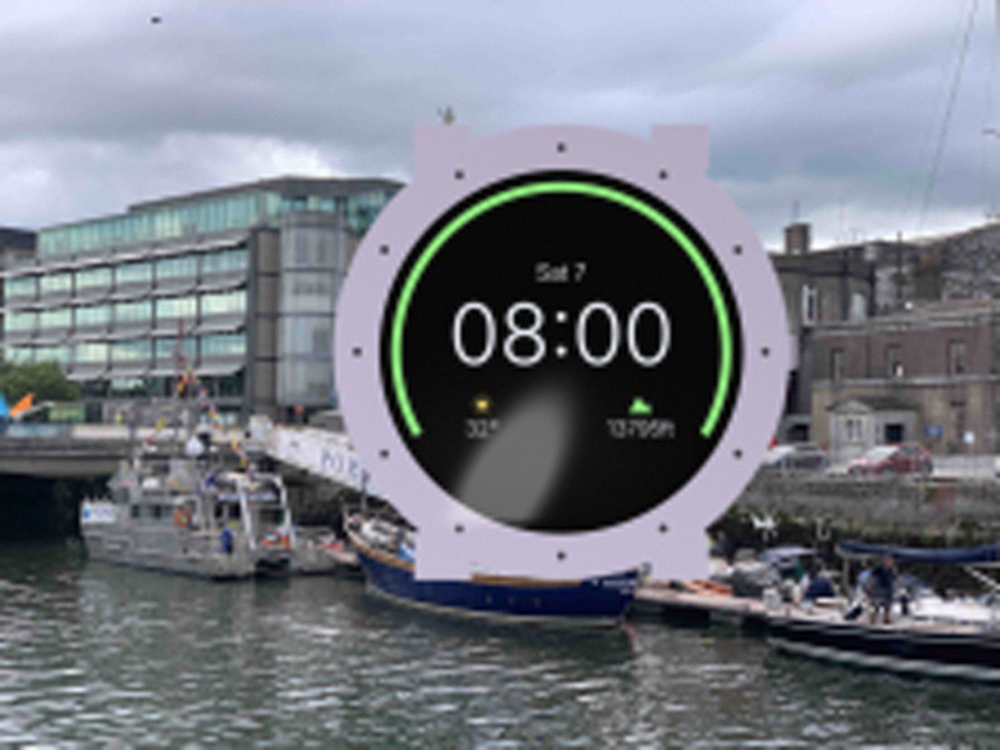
8h00
